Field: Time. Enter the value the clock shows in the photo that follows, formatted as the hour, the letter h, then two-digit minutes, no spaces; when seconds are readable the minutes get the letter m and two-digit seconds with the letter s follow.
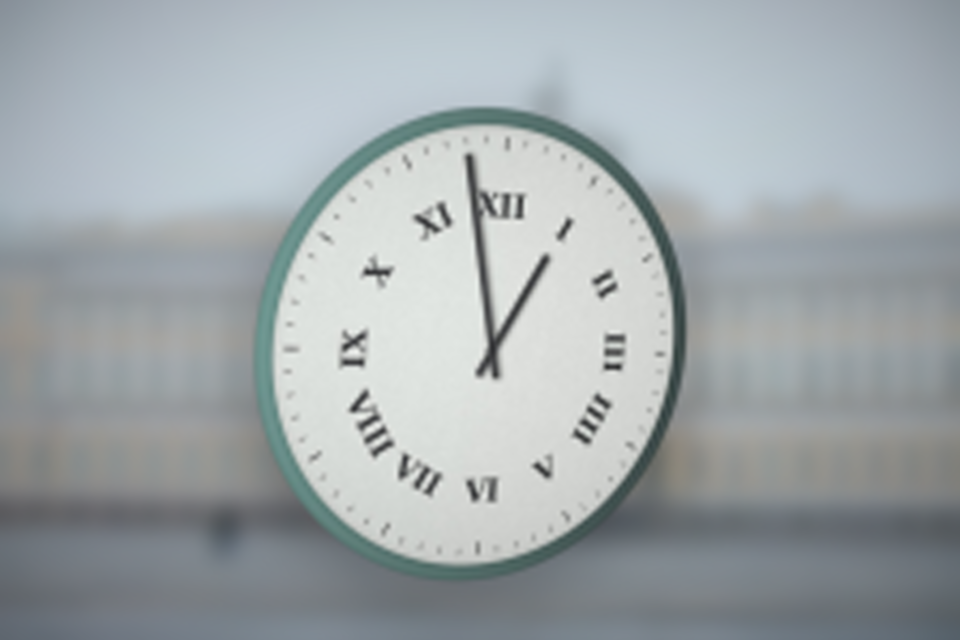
12h58
